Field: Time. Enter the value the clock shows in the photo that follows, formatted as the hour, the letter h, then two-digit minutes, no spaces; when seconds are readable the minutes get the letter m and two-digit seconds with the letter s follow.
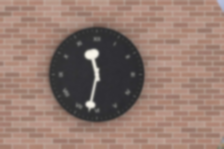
11h32
